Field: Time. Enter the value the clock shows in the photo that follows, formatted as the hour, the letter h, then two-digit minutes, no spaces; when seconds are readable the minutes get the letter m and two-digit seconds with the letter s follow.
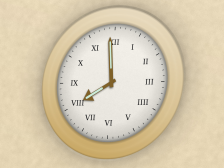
7h59
